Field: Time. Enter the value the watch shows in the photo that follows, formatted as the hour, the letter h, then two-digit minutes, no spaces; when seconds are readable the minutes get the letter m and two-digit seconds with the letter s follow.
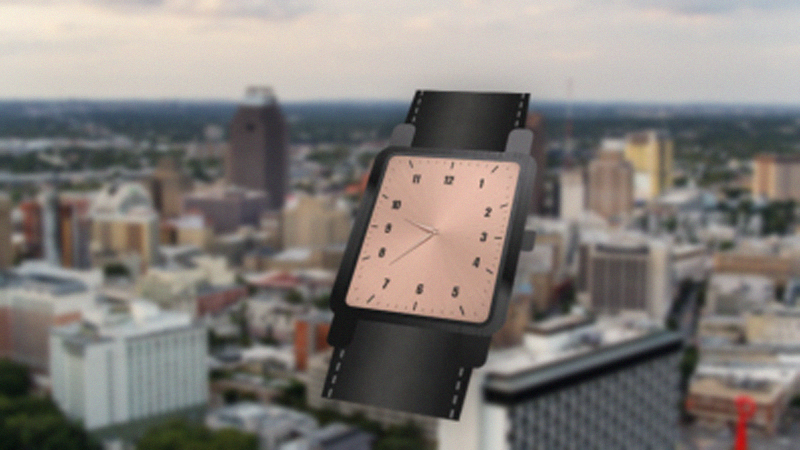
9h37
